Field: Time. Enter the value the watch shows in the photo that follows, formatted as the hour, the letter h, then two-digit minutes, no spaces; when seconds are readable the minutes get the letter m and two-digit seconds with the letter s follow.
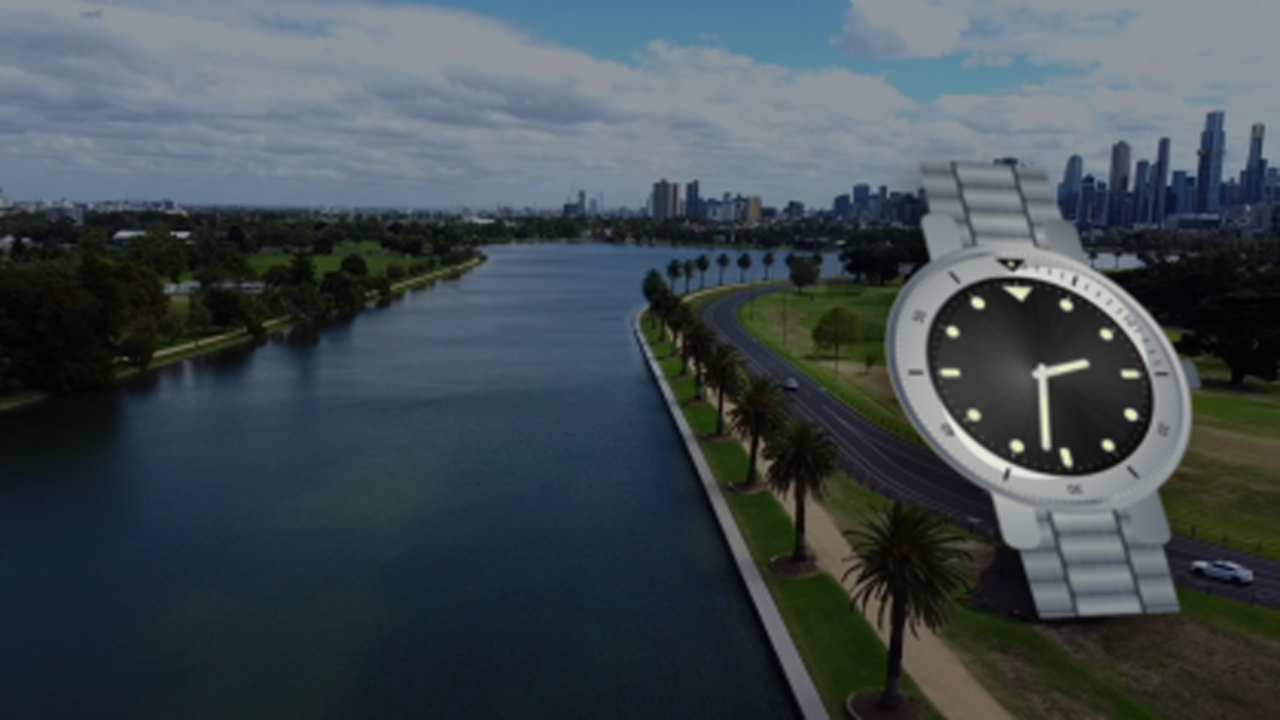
2h32
